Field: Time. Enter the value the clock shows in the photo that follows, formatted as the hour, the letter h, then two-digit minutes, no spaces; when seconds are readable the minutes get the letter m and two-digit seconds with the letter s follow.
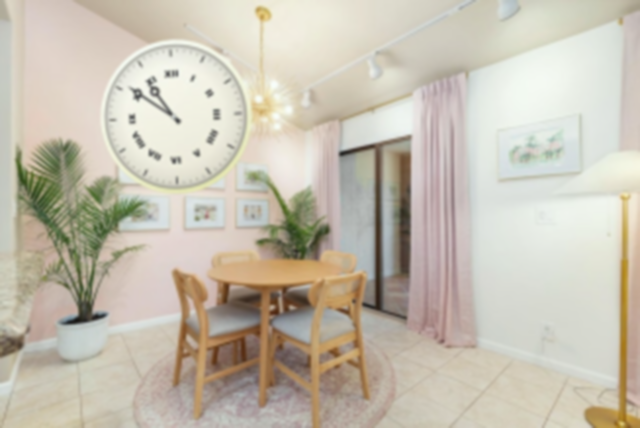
10h51
